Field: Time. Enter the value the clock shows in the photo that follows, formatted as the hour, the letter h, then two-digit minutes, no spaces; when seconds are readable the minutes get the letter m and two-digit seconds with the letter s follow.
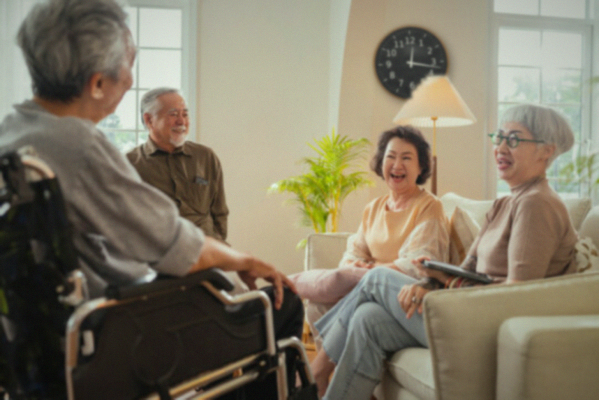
12h17
